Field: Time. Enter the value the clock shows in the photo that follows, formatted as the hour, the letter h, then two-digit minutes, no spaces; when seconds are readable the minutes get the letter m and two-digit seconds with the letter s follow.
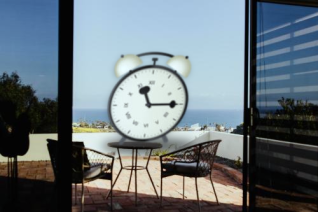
11h15
